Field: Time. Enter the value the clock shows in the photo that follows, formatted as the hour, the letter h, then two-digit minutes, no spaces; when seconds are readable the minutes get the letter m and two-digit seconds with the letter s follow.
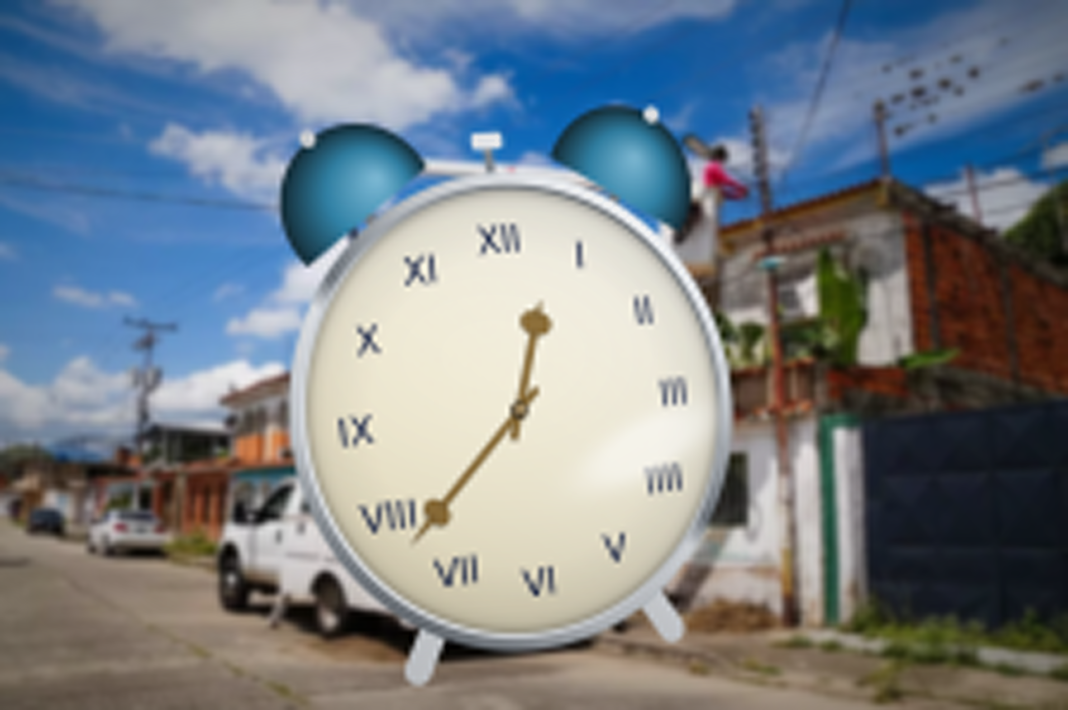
12h38
